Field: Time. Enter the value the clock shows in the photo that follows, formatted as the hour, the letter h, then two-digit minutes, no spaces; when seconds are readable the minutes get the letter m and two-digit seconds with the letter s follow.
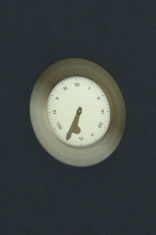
6h35
